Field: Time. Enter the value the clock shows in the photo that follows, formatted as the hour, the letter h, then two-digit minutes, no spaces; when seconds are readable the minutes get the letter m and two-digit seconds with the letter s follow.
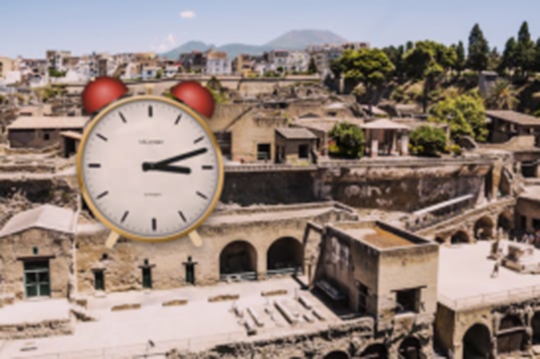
3h12
